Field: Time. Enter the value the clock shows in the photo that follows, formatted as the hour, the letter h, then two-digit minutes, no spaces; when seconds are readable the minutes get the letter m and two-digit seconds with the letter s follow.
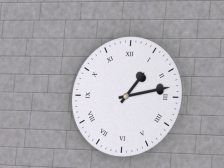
1h13
